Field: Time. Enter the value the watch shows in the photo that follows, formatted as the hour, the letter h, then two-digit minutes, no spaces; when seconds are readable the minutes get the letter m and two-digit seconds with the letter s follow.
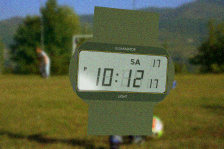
10h12m17s
